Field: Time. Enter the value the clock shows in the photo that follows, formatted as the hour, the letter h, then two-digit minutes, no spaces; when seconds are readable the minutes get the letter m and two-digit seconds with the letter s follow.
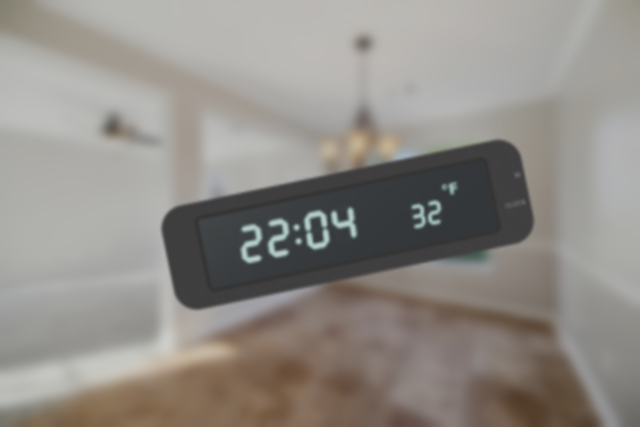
22h04
